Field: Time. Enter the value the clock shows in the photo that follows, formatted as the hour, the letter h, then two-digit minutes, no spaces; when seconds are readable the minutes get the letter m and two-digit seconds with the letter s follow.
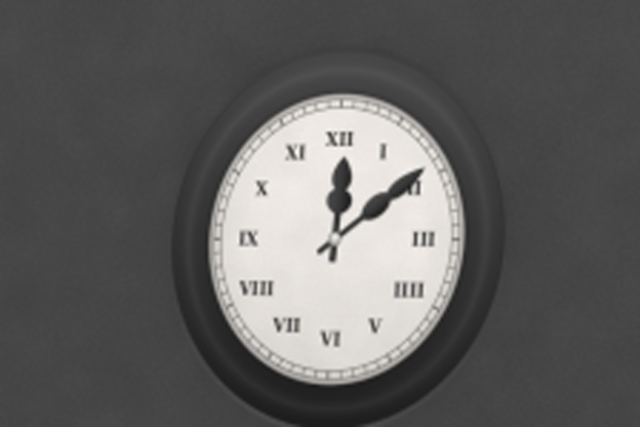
12h09
